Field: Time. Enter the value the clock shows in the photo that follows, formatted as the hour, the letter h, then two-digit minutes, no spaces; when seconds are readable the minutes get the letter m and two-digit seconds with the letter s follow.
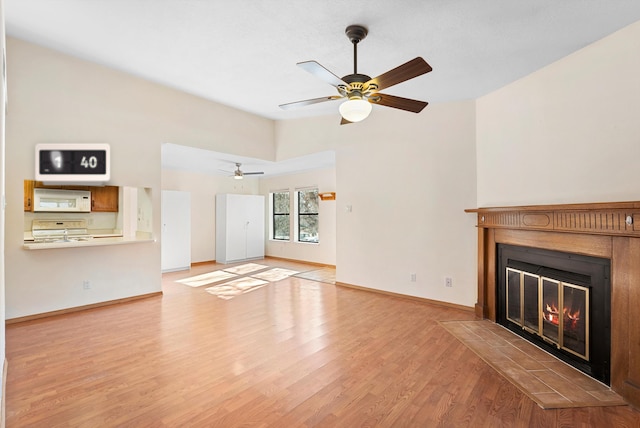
1h40
